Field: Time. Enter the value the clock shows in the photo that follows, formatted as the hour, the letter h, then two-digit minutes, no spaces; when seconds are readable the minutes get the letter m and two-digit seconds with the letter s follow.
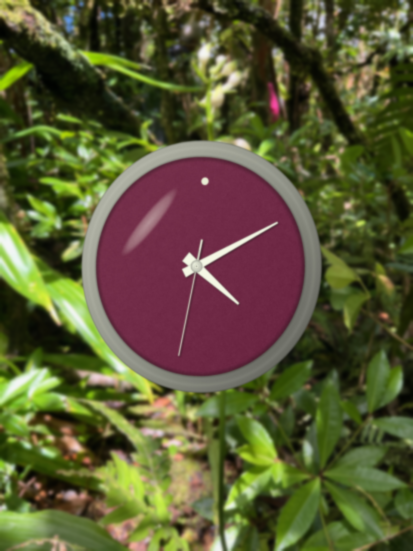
4h09m31s
